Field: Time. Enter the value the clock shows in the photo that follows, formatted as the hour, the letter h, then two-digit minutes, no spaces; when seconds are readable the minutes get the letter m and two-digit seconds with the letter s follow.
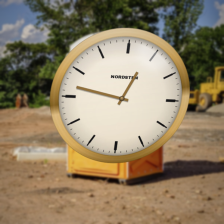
12h47
